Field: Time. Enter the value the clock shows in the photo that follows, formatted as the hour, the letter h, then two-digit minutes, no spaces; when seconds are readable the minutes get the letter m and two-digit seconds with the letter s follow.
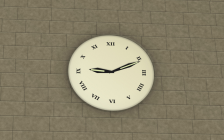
9h11
